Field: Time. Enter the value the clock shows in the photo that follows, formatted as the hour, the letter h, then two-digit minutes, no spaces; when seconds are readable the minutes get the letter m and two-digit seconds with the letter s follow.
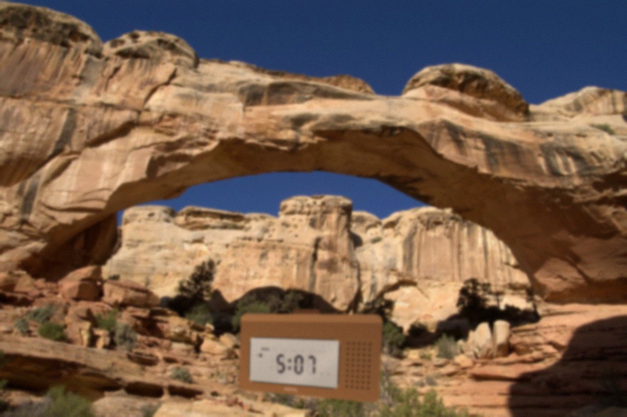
5h07
